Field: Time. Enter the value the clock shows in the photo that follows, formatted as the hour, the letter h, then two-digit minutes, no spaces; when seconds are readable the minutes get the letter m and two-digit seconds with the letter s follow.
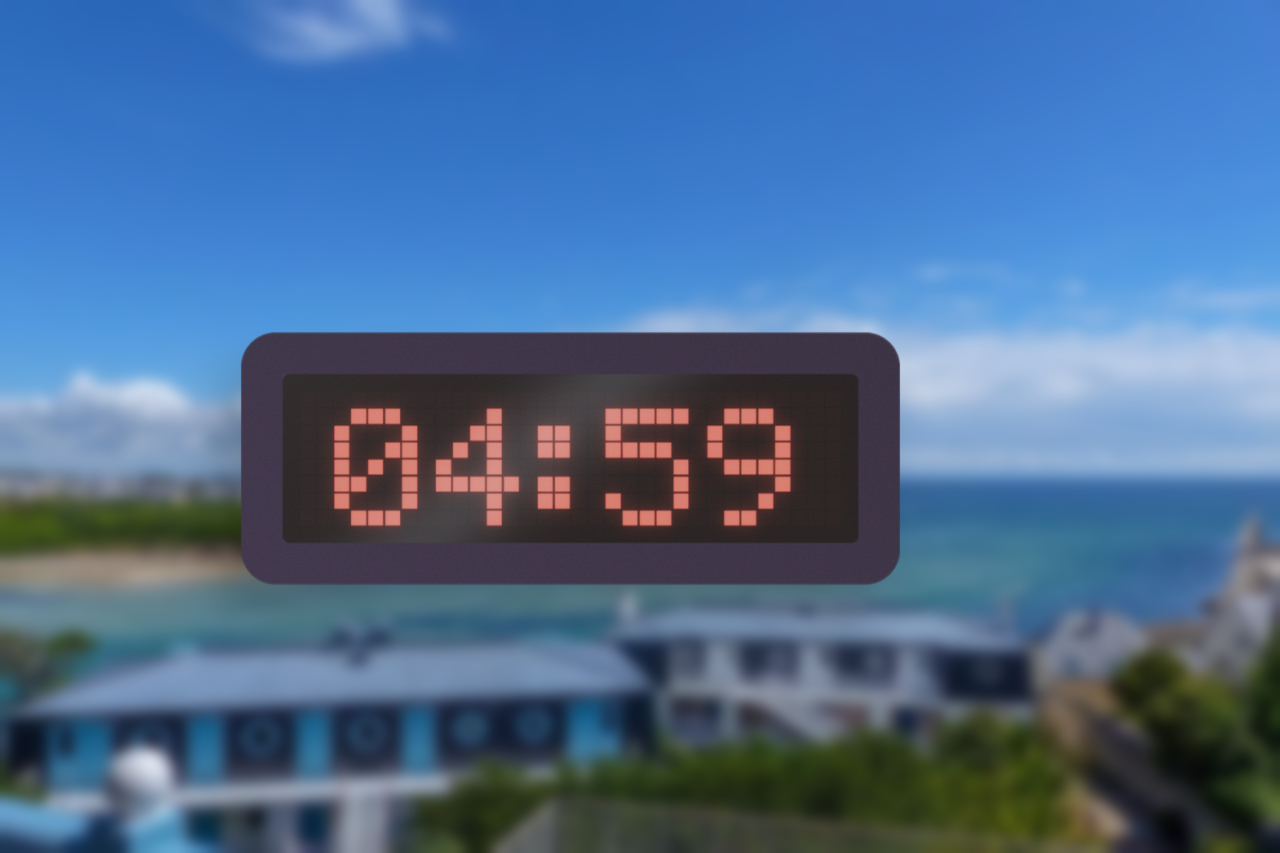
4h59
